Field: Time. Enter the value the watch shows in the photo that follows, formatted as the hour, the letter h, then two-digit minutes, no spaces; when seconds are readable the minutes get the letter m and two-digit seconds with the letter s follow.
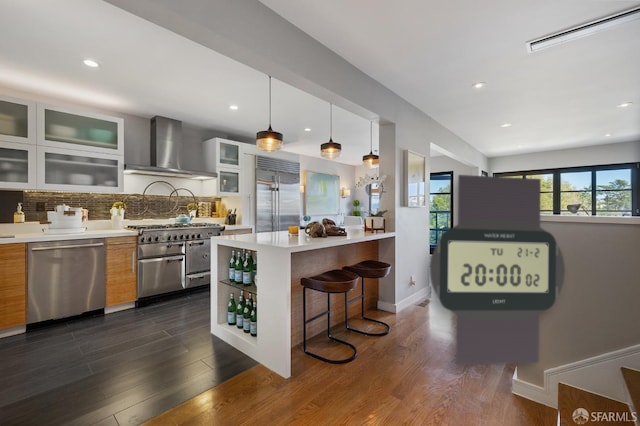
20h00m02s
